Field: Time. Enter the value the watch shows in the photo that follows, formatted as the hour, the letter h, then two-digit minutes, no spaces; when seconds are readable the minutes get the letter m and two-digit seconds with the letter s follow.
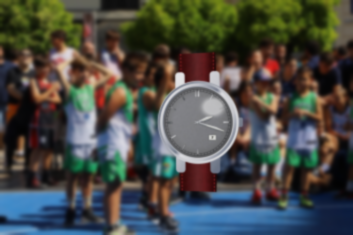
2h18
